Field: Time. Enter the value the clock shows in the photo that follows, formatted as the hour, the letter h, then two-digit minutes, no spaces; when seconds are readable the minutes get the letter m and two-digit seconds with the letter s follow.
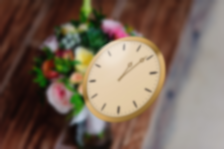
1h09
